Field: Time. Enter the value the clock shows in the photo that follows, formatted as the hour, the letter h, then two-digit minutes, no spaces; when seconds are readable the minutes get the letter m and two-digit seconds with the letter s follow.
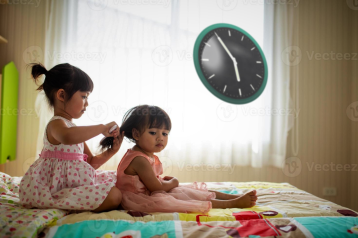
5h55
